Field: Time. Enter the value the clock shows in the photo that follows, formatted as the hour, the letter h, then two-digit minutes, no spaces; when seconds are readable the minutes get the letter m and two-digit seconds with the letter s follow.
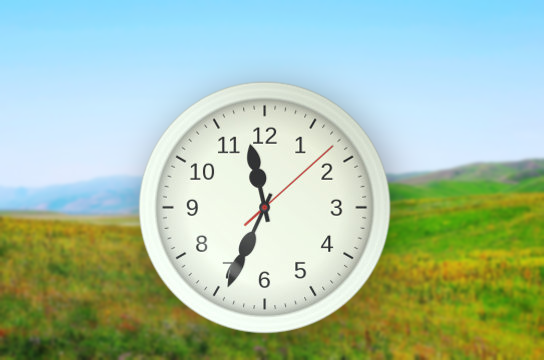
11h34m08s
